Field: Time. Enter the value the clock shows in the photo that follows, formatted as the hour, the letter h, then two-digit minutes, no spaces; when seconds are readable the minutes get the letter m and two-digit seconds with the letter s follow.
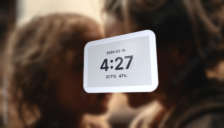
4h27
